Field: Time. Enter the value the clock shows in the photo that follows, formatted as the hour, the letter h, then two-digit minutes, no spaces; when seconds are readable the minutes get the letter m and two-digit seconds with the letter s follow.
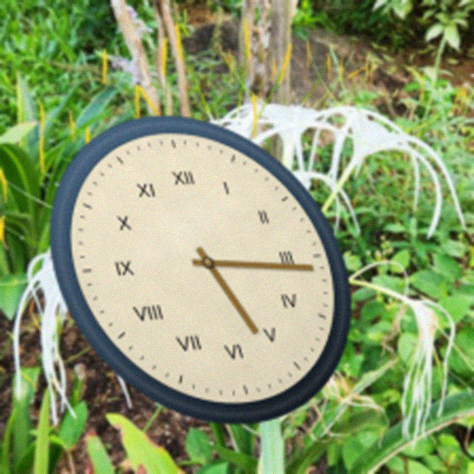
5h16
